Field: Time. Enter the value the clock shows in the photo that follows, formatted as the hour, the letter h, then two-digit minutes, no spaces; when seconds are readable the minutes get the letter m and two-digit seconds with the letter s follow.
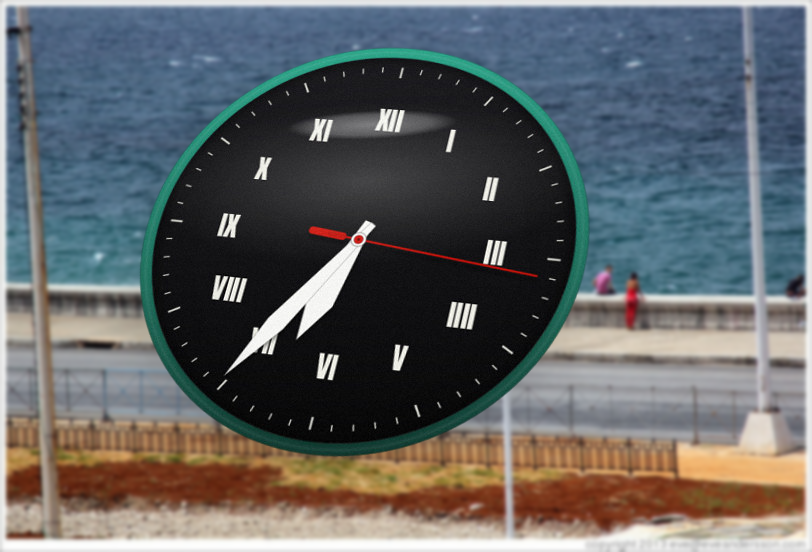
6h35m16s
